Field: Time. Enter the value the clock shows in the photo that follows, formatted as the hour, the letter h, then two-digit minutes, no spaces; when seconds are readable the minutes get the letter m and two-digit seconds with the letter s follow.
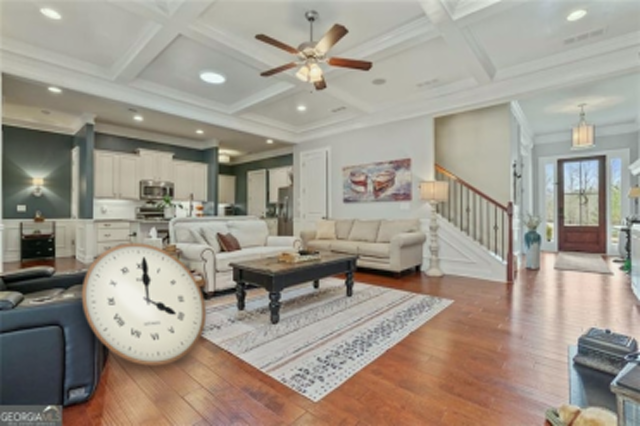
4h01
